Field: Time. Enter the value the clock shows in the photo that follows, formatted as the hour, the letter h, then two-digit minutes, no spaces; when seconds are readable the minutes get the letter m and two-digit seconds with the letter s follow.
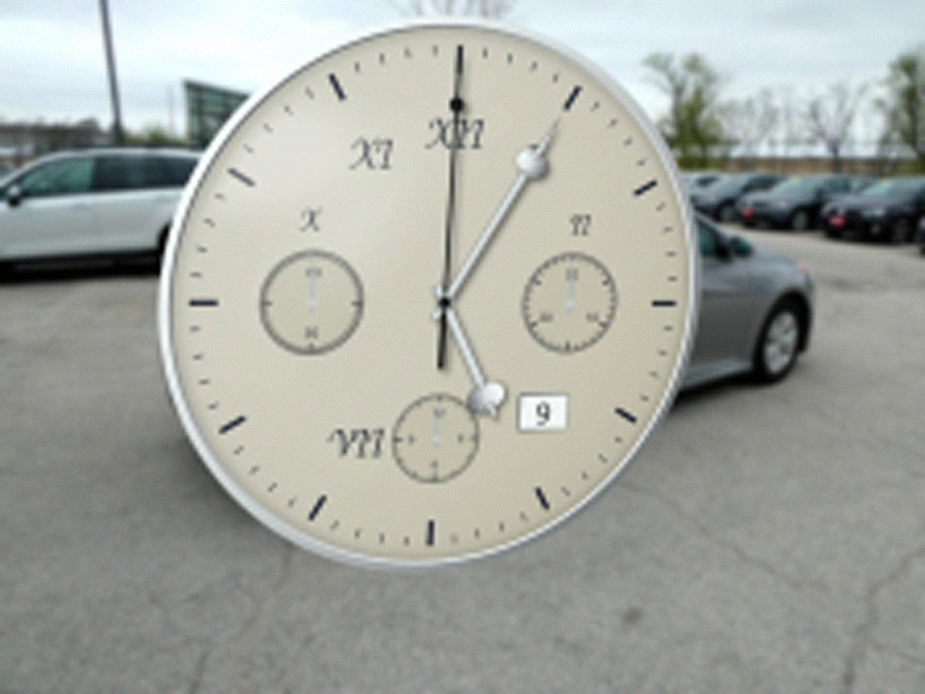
5h05
